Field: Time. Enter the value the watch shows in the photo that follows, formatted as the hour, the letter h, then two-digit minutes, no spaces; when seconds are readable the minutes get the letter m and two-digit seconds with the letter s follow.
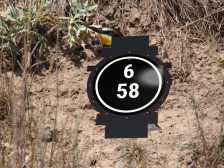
6h58
